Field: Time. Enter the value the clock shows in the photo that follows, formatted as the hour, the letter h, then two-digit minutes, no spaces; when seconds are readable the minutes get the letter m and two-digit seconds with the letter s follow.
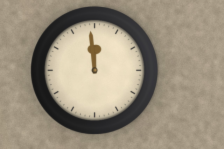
11h59
